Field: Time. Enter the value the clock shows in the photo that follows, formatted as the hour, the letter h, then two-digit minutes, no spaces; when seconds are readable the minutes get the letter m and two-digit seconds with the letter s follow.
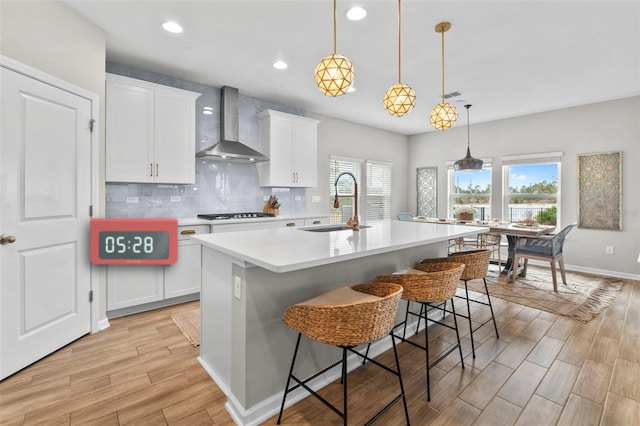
5h28
